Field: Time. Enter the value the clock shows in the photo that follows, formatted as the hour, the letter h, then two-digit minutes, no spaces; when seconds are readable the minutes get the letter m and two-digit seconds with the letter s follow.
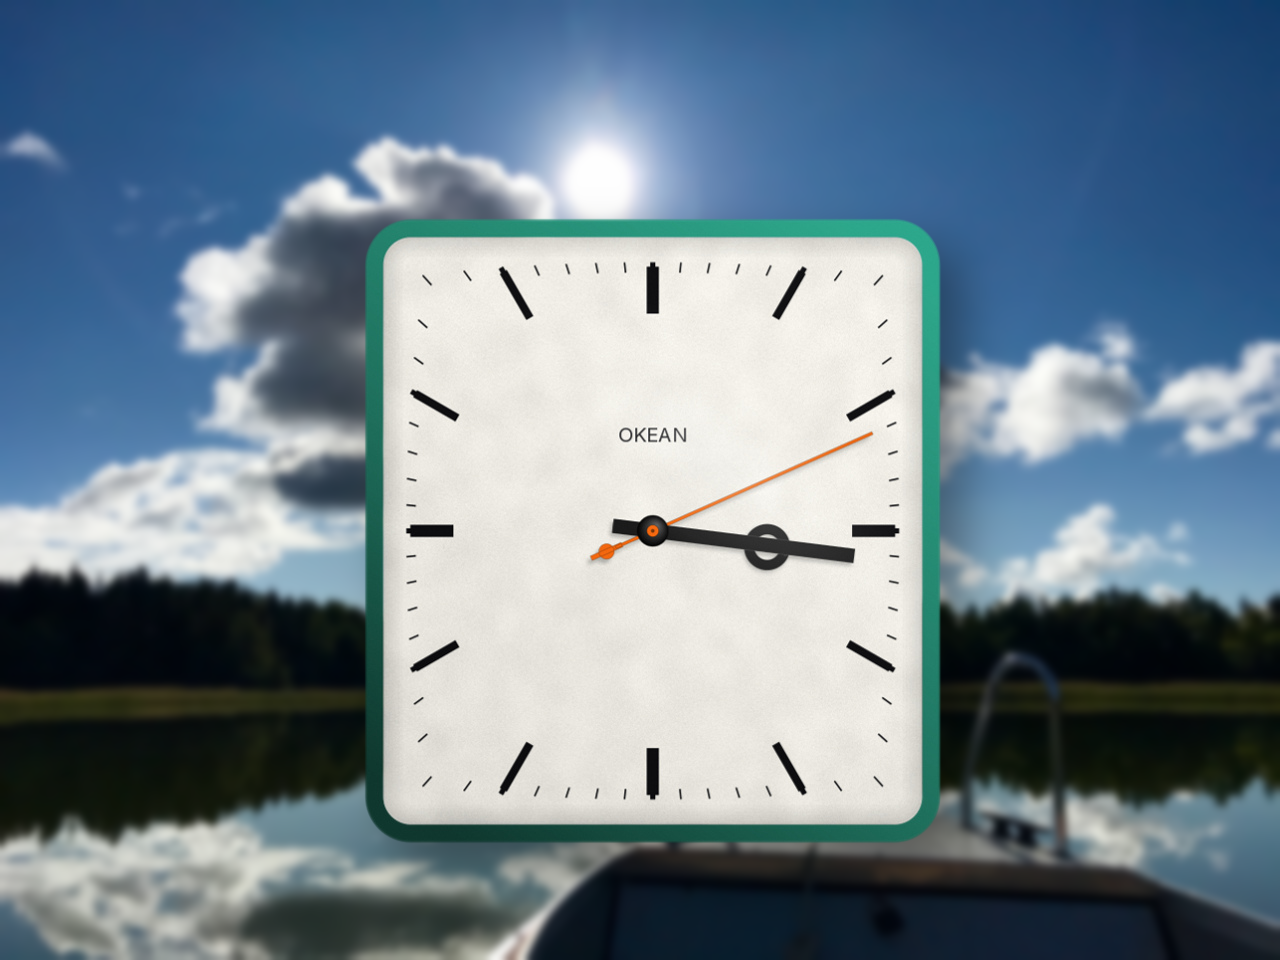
3h16m11s
